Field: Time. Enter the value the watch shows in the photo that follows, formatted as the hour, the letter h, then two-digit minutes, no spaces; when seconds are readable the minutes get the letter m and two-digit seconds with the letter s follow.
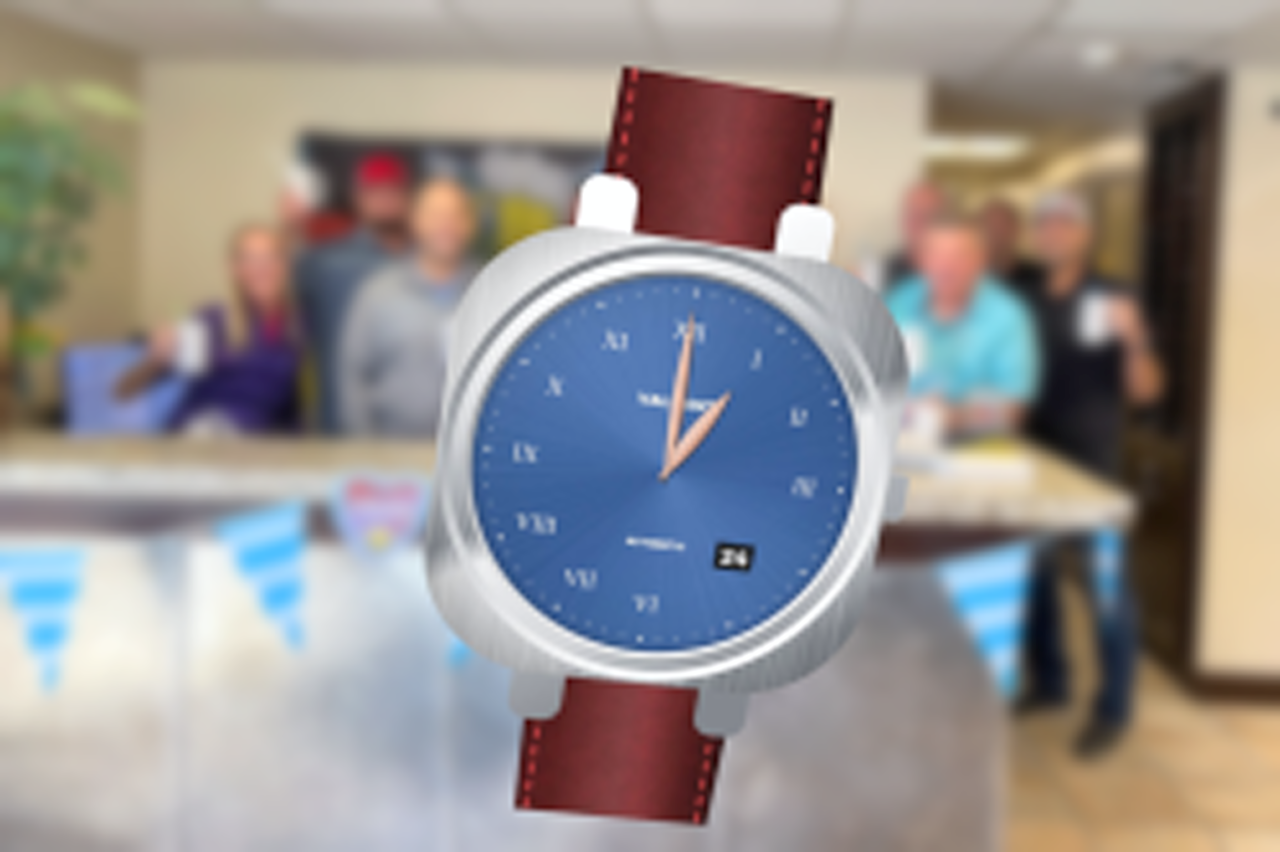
1h00
